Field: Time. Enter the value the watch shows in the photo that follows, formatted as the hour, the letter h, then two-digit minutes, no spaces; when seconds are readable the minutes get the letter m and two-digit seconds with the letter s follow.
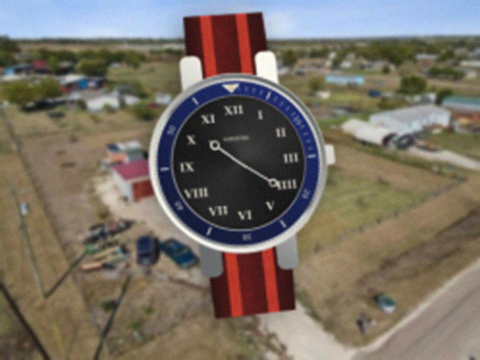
10h21
